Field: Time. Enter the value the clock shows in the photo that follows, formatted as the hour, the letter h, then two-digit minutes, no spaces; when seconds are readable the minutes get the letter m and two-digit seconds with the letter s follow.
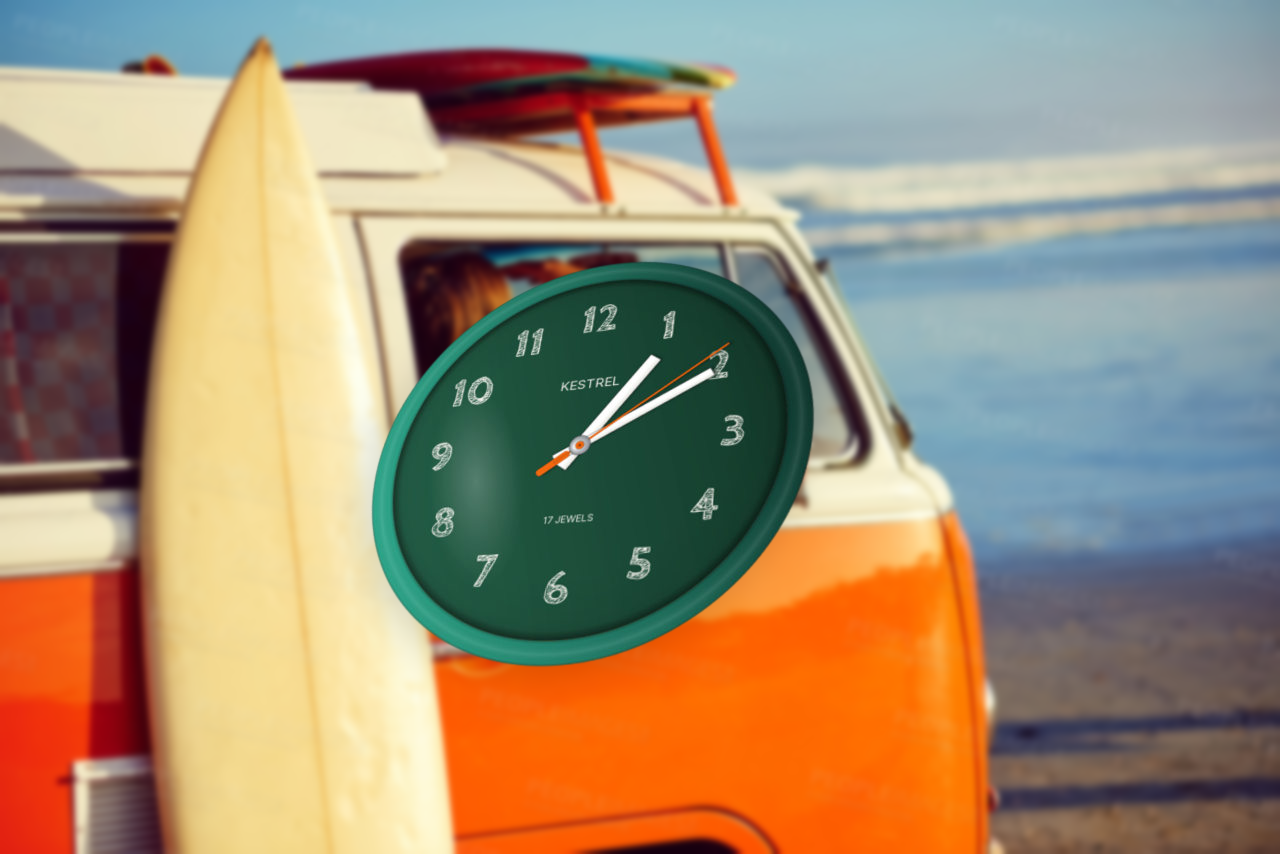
1h10m09s
